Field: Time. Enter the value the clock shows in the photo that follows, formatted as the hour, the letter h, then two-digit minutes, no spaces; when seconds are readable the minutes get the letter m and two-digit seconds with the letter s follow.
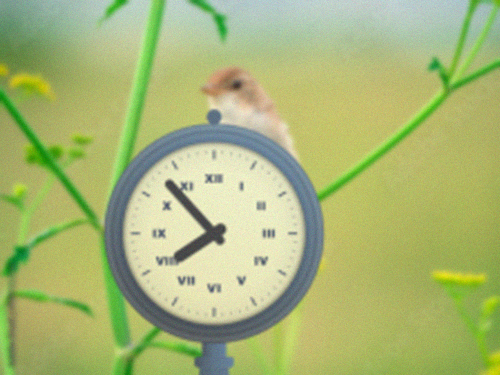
7h53
